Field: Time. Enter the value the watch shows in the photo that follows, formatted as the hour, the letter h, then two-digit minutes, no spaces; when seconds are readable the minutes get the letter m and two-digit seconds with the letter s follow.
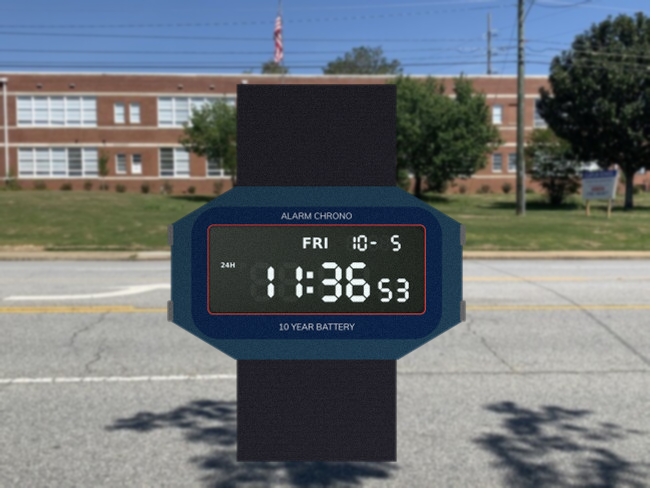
11h36m53s
